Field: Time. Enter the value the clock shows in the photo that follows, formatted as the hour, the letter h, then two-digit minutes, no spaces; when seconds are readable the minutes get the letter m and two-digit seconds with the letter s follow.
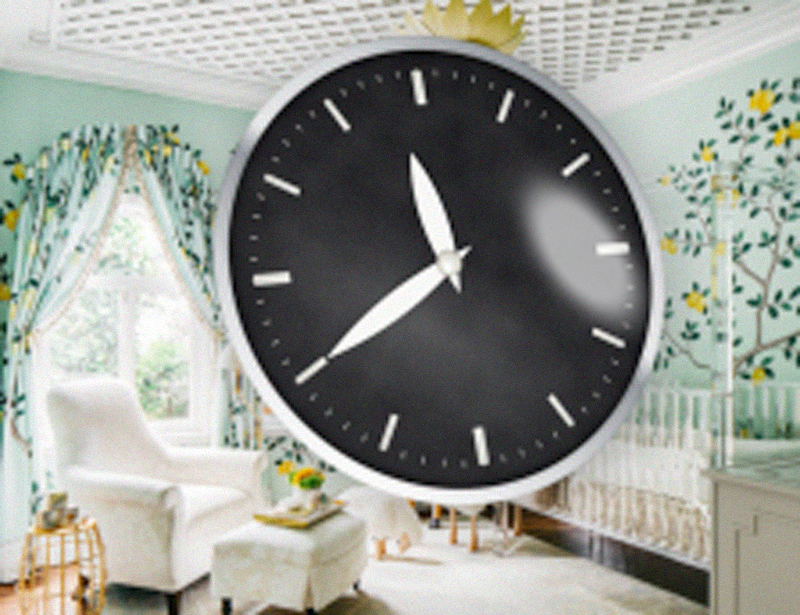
11h40
